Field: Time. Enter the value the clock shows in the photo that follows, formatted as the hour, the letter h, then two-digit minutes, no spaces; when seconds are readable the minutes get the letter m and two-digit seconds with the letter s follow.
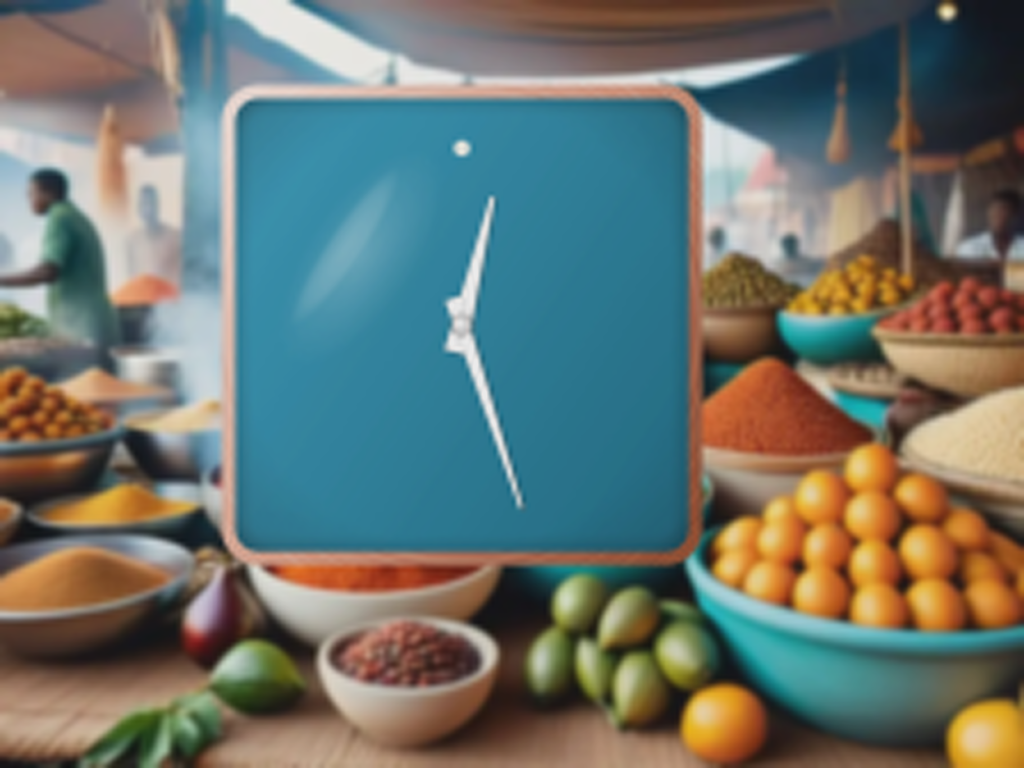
12h27
